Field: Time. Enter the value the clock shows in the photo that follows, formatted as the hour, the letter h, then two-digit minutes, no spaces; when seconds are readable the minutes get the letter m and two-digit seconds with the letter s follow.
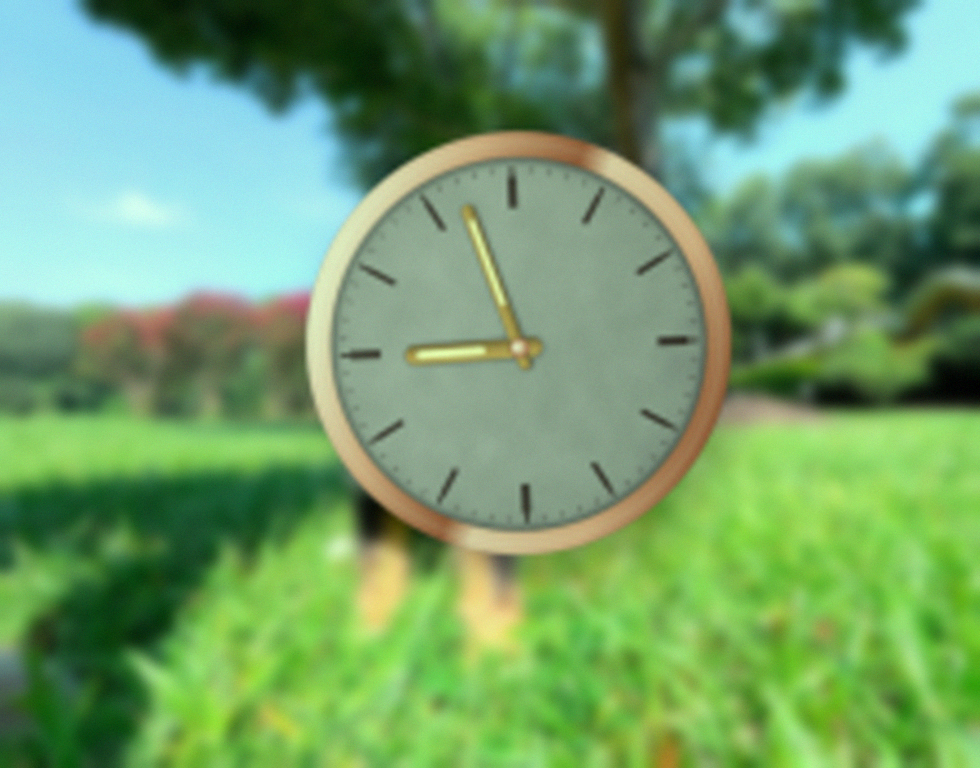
8h57
